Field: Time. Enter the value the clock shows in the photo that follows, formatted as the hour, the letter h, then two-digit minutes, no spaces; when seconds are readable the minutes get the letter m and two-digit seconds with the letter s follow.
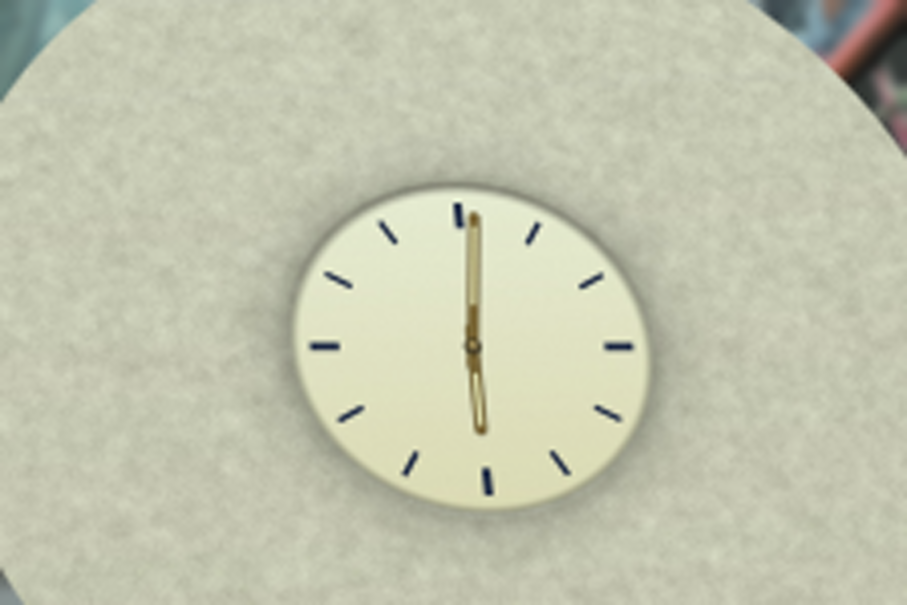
6h01
